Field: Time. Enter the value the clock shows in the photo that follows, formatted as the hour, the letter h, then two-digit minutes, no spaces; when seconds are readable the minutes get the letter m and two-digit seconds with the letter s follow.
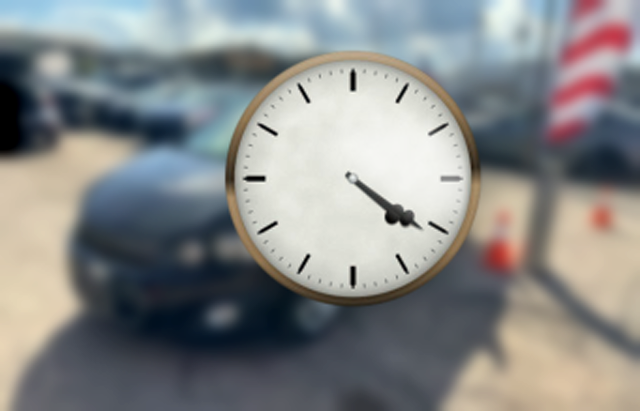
4h21
